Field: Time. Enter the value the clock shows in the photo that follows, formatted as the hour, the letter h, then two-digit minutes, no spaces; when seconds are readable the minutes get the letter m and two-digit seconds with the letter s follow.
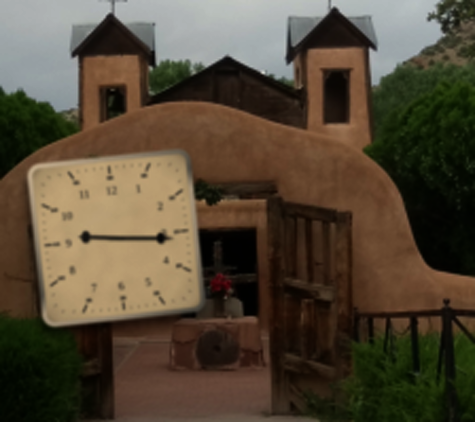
9h16
